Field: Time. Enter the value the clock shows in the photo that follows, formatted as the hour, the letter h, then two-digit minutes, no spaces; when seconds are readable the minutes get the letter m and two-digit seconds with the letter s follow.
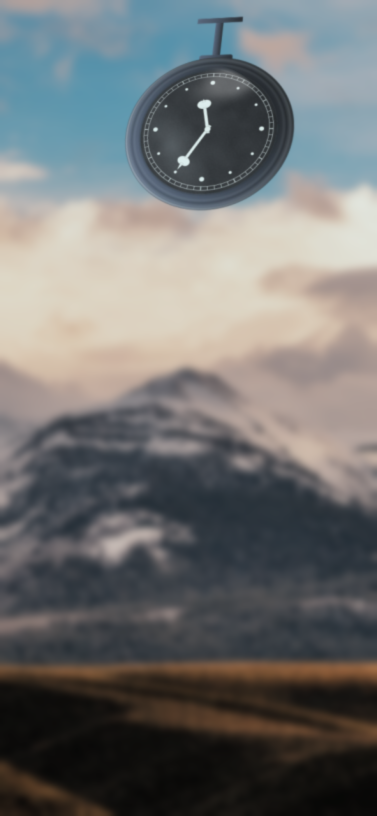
11h35
